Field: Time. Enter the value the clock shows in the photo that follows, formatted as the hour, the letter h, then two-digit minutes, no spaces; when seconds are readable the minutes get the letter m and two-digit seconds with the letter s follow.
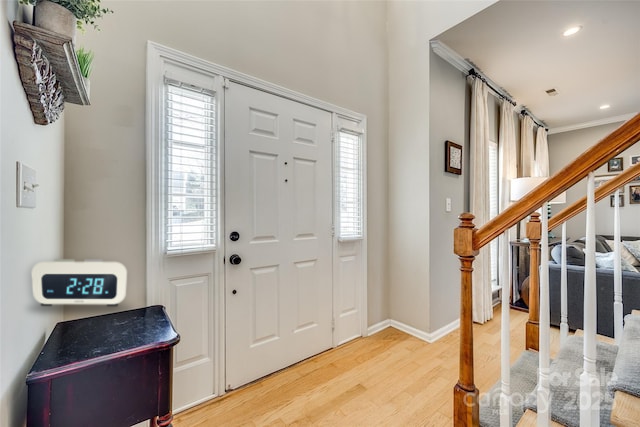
2h28
